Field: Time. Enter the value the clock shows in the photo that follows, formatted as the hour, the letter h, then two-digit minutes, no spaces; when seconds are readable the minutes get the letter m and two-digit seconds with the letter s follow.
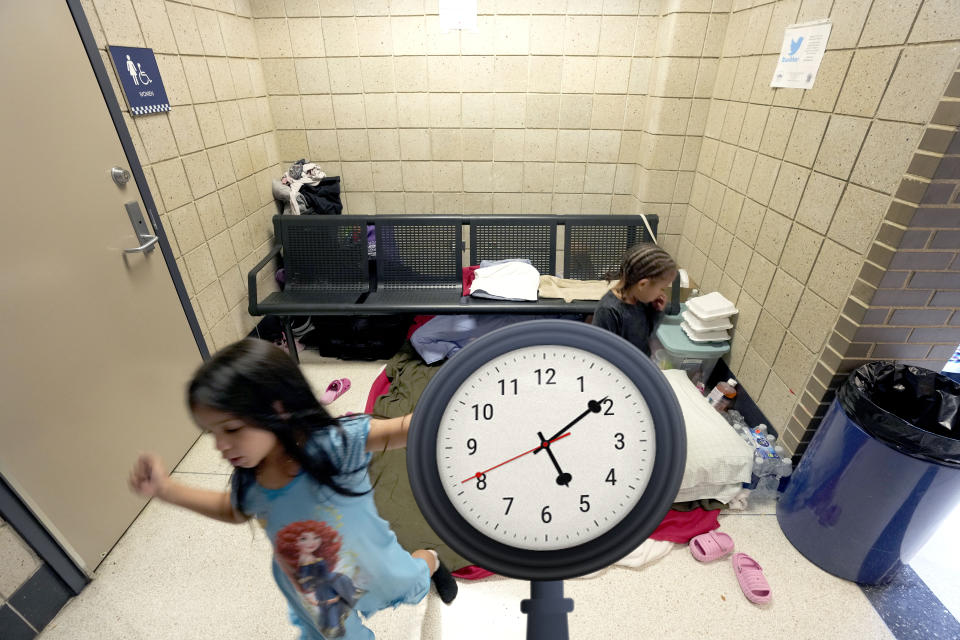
5h08m41s
